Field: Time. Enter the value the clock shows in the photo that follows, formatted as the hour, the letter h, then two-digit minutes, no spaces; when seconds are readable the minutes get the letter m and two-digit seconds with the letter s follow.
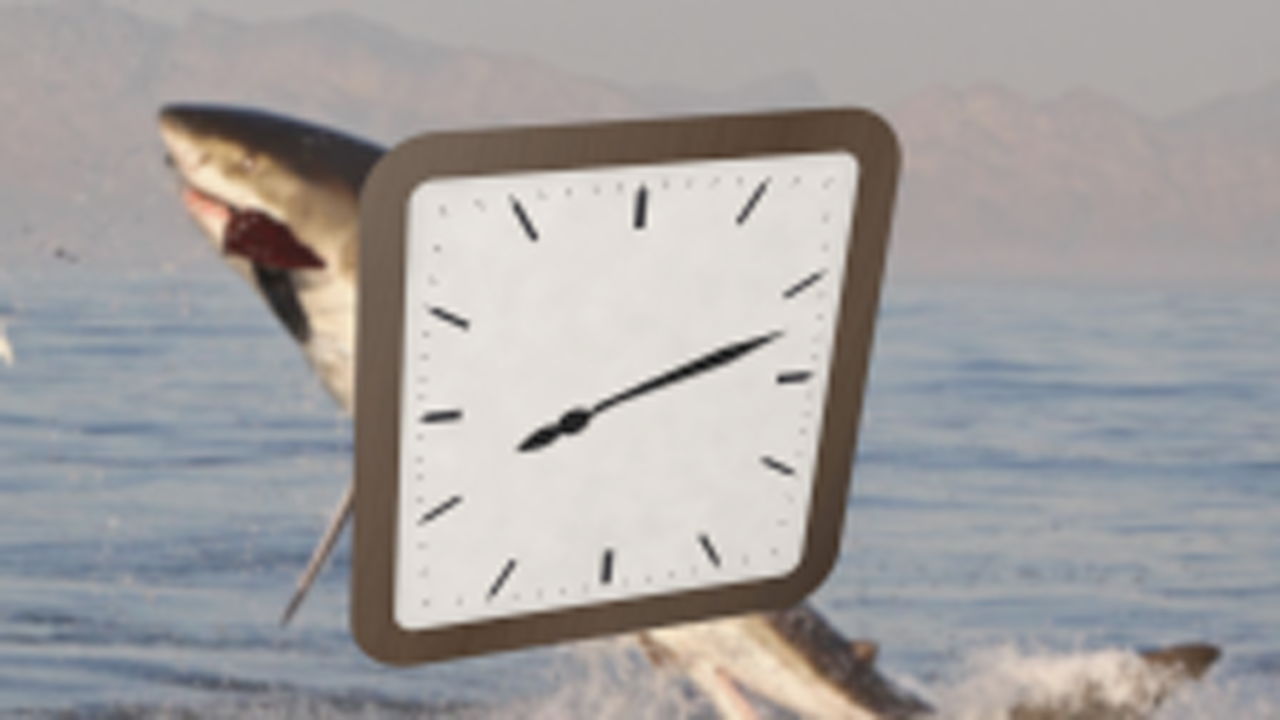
8h12
